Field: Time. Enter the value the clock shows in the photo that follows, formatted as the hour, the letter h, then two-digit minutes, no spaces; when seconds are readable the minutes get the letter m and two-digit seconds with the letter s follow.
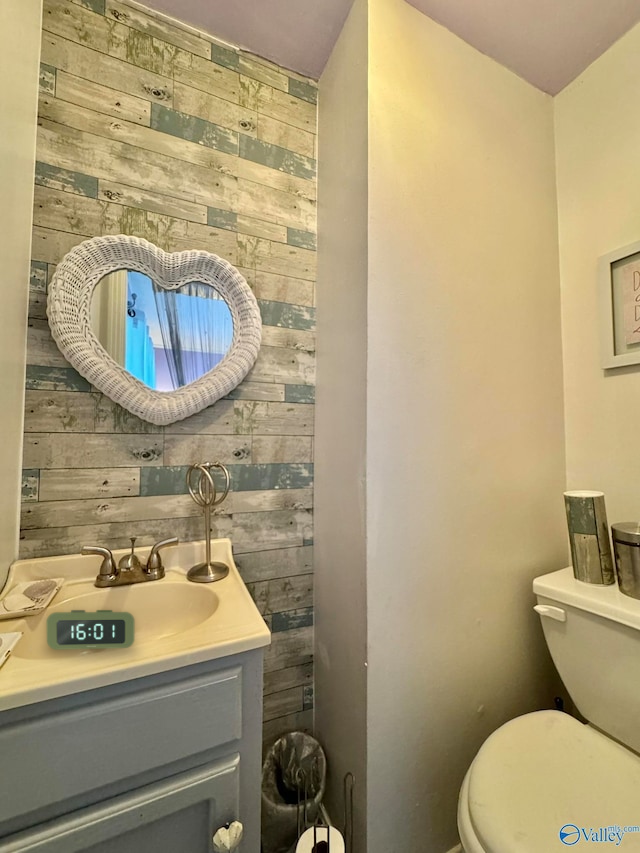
16h01
